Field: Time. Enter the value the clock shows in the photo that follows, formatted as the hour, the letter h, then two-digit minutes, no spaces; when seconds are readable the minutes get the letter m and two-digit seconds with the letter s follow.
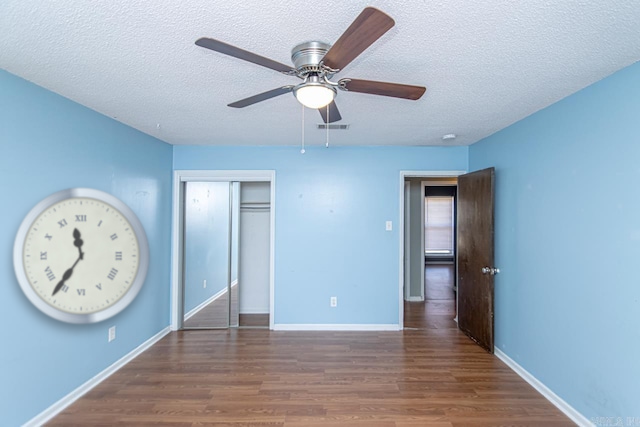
11h36
